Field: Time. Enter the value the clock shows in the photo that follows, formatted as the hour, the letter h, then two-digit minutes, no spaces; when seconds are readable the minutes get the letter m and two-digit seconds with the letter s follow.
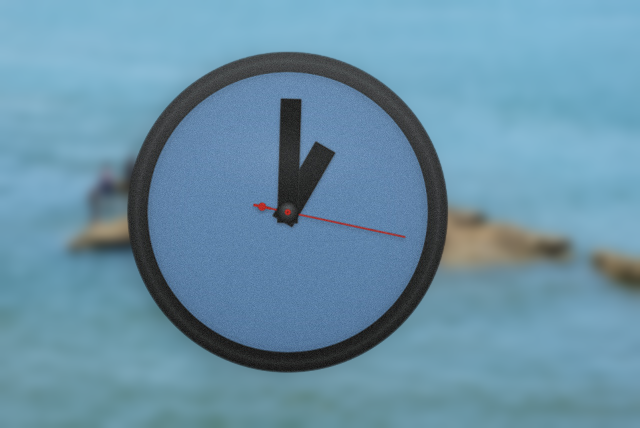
1h00m17s
